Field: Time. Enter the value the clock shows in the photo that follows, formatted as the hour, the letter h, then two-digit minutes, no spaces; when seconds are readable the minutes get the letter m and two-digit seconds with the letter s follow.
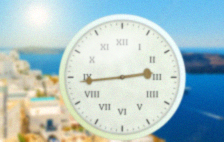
2h44
